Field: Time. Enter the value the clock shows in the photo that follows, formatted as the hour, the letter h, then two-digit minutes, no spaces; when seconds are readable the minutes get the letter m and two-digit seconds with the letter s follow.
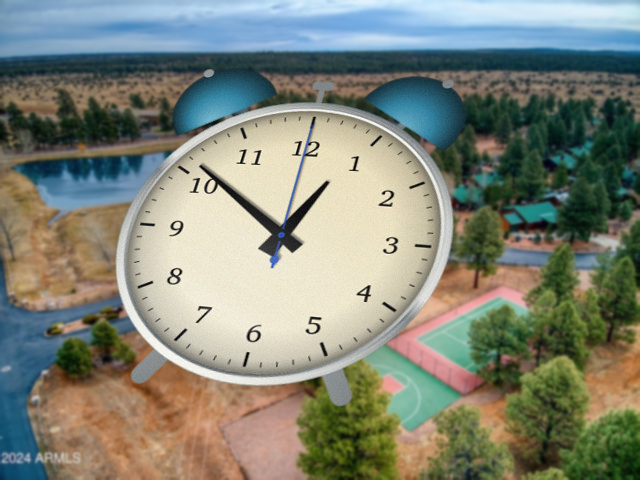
12h51m00s
